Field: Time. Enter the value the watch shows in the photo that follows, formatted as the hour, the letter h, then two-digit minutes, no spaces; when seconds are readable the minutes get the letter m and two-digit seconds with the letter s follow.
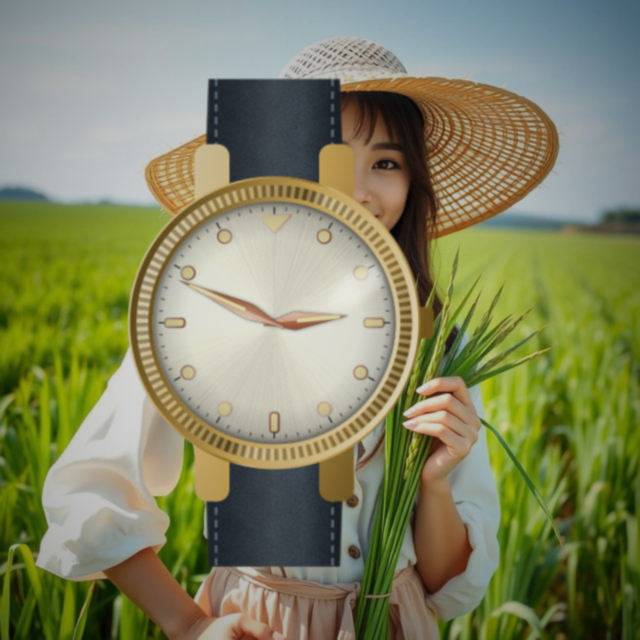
2h49
